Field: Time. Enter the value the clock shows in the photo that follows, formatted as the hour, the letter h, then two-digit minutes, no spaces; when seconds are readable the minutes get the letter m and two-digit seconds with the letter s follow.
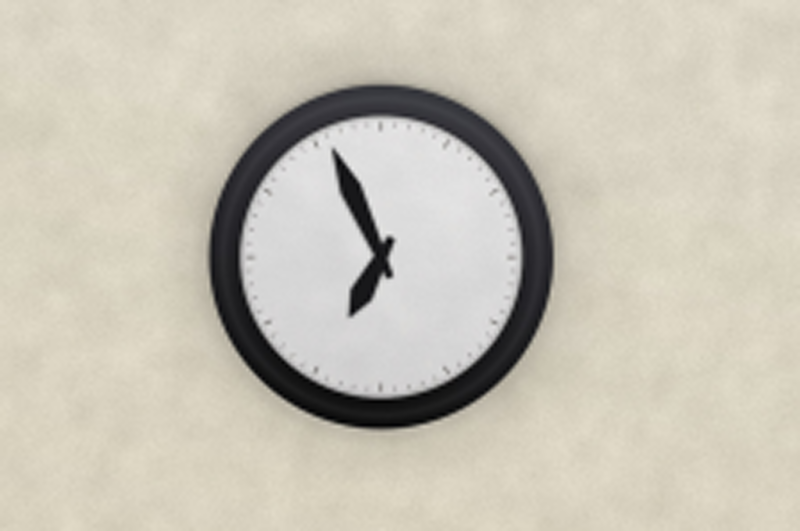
6h56
